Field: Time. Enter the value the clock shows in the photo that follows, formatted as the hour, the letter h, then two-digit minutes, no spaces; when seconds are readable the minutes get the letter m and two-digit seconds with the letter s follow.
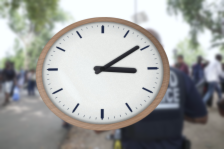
3h09
